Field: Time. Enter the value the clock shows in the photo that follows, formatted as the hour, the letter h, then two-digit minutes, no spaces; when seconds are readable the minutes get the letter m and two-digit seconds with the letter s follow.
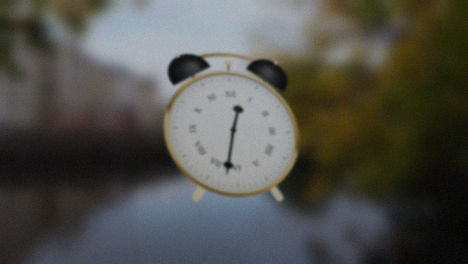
12h32
